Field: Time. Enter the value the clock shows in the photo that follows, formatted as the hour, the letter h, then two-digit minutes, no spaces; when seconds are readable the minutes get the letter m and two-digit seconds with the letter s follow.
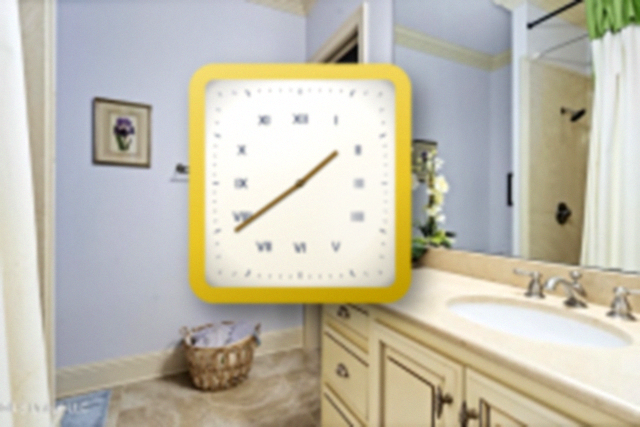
1h39
